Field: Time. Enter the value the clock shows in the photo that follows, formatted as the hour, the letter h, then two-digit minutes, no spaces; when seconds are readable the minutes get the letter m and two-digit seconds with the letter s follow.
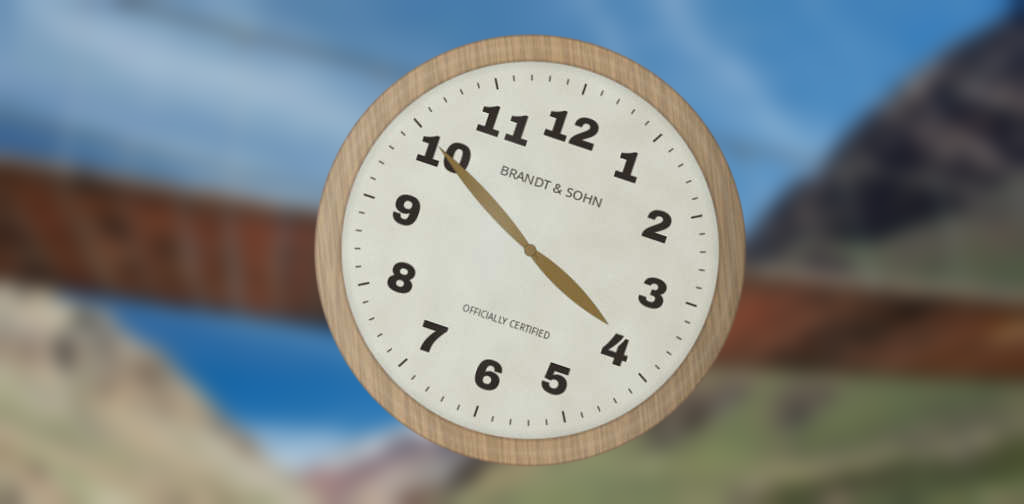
3h50
